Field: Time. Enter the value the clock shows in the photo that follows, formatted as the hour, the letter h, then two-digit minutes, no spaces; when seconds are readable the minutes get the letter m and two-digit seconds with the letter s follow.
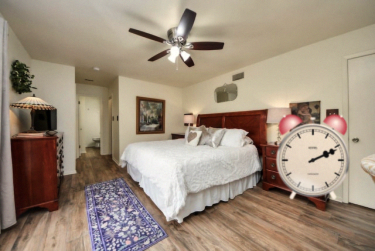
2h11
